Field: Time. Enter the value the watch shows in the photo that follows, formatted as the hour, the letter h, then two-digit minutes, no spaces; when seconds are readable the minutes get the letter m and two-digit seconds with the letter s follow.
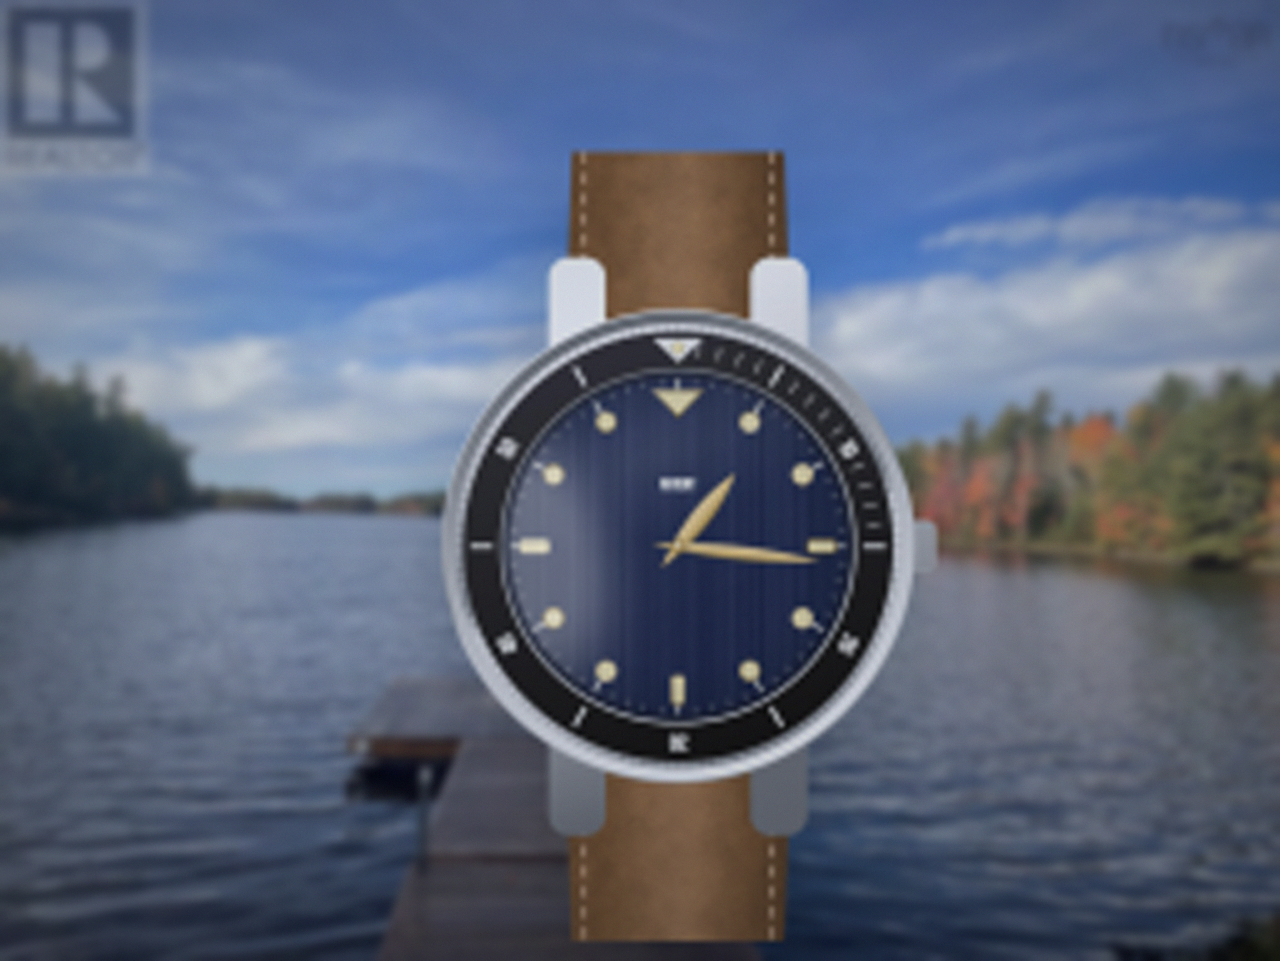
1h16
